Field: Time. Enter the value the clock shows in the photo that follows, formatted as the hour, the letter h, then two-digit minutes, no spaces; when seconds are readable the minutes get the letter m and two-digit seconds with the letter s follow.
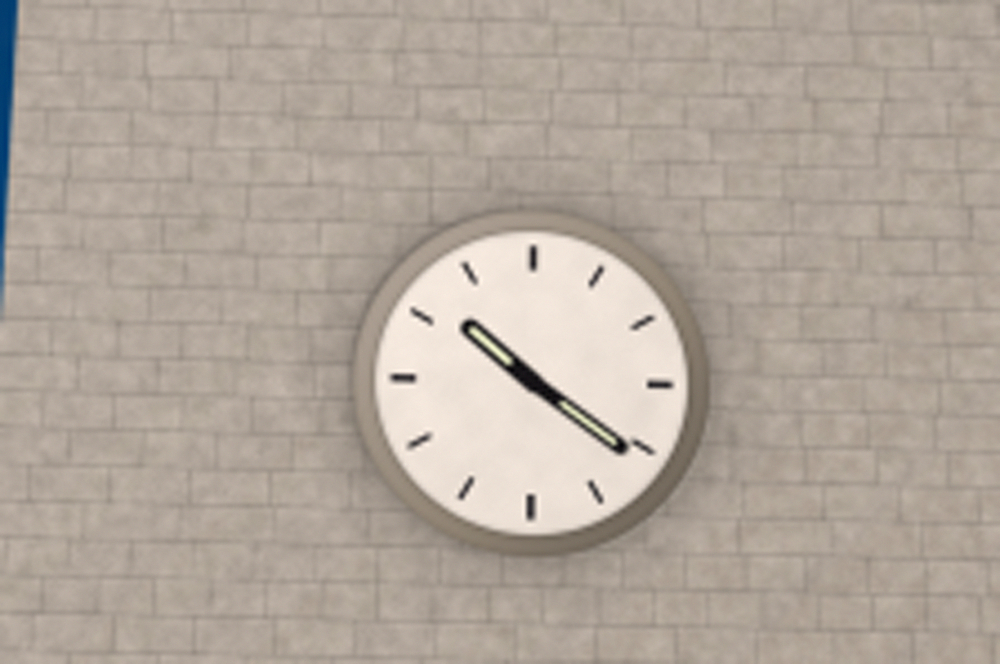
10h21
